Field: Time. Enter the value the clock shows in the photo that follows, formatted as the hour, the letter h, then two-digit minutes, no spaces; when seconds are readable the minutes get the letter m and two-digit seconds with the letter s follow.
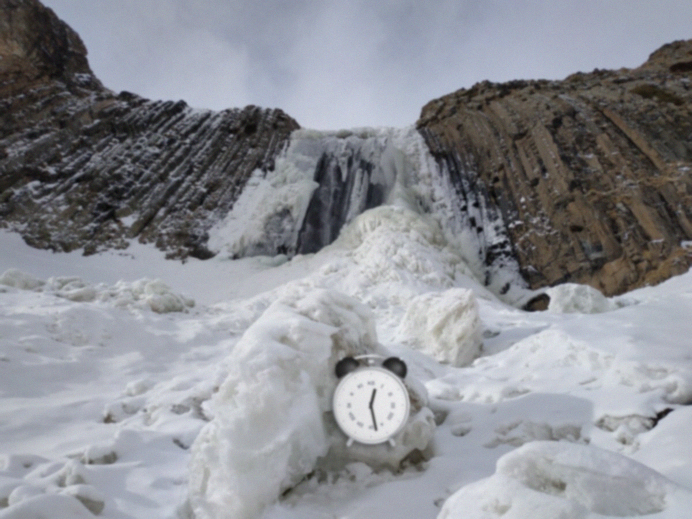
12h28
